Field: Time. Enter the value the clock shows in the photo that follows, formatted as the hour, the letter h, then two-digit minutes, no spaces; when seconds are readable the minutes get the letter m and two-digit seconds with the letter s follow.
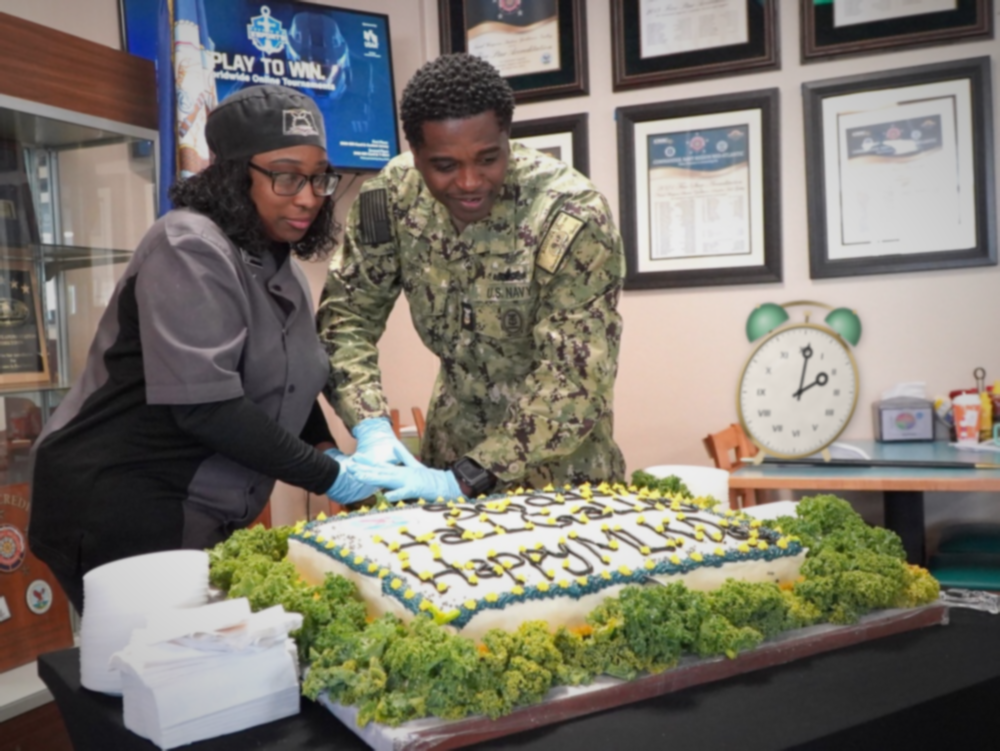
2h01
